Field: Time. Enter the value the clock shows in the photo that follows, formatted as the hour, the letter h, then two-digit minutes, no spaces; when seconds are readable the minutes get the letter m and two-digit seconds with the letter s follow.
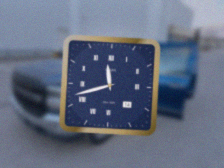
11h42
